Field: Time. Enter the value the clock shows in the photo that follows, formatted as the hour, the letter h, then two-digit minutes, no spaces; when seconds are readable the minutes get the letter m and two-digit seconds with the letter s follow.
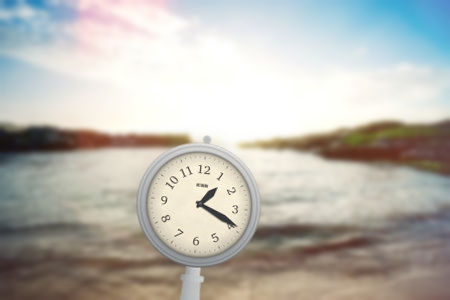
1h19
